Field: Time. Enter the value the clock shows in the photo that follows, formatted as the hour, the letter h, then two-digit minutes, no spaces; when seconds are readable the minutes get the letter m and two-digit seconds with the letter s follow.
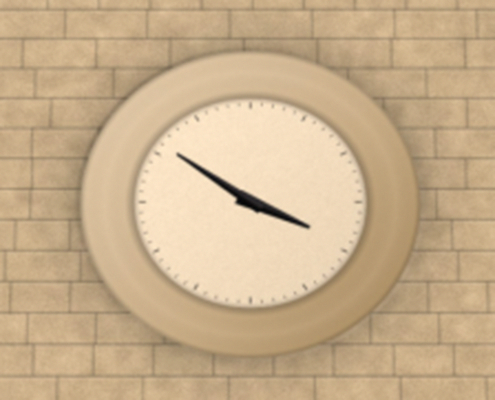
3h51
